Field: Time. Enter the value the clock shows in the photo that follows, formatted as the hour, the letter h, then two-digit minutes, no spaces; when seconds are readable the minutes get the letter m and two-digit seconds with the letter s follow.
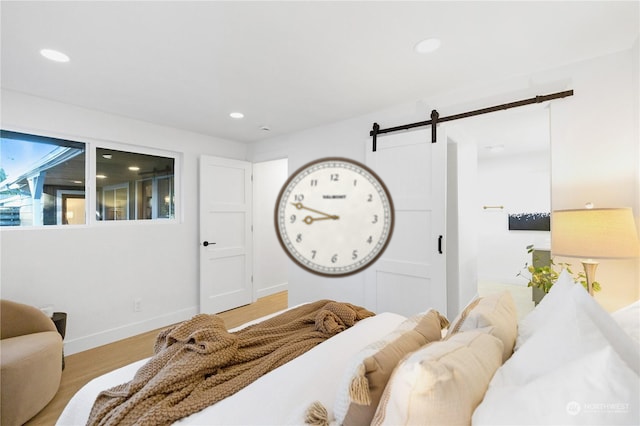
8h48
